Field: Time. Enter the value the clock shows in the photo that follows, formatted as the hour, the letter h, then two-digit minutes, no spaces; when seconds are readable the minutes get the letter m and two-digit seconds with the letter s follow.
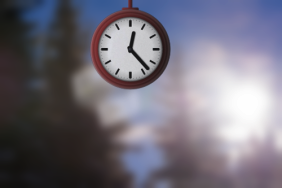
12h23
